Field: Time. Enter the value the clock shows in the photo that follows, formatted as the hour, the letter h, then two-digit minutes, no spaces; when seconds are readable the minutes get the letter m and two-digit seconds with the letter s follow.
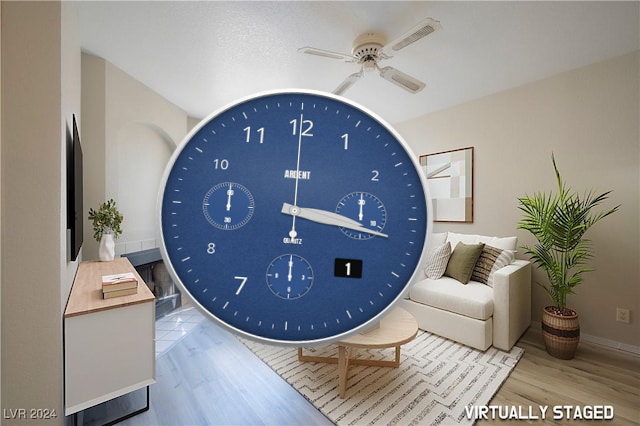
3h17
